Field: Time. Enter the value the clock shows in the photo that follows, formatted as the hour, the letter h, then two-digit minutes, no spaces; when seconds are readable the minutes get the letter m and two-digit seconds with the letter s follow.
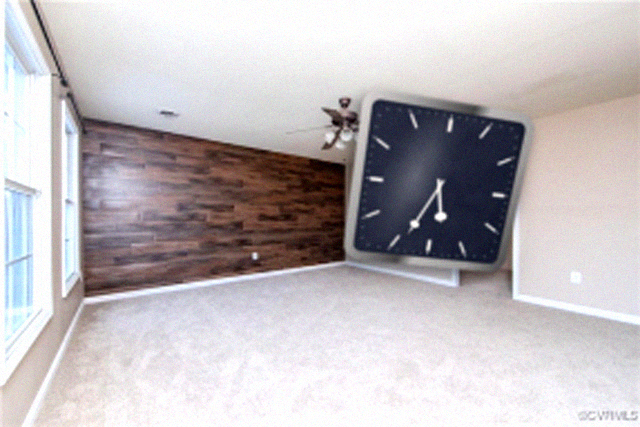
5h34
